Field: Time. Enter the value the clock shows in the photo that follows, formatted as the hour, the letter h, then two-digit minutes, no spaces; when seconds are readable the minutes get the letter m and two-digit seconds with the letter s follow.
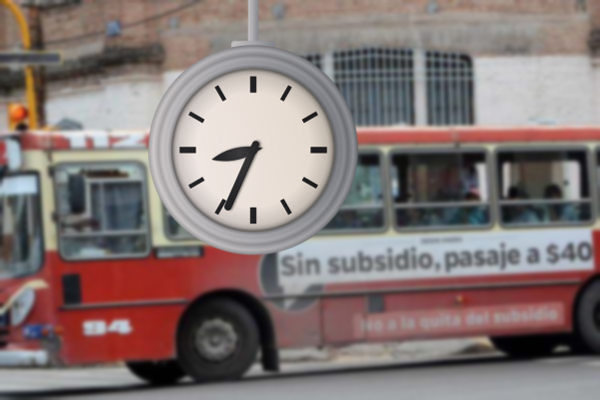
8h34
